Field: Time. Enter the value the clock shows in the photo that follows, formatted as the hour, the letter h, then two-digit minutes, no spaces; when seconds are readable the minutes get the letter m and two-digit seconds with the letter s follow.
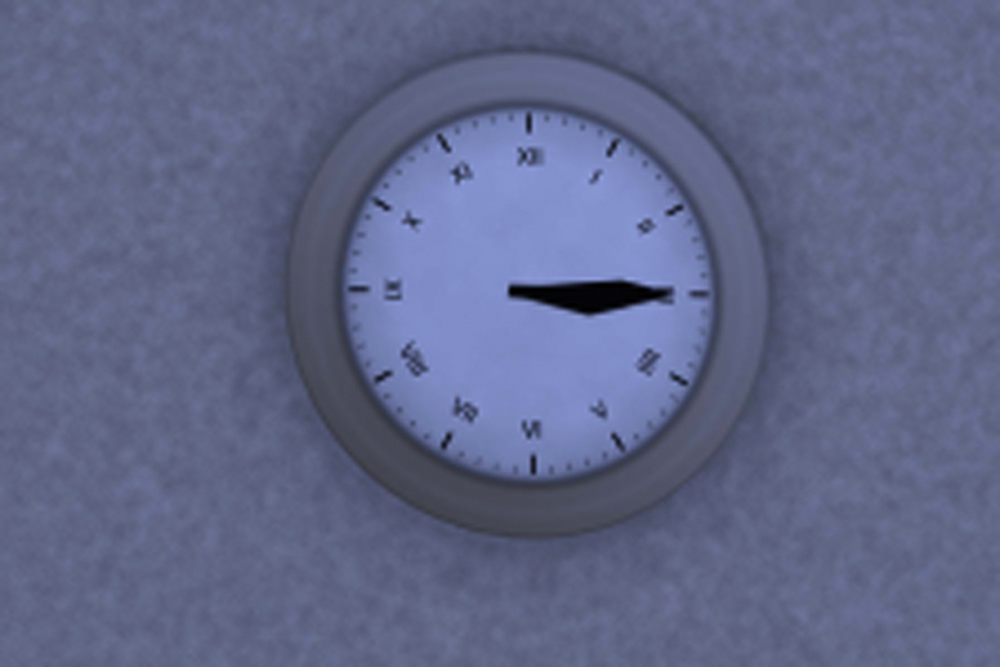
3h15
